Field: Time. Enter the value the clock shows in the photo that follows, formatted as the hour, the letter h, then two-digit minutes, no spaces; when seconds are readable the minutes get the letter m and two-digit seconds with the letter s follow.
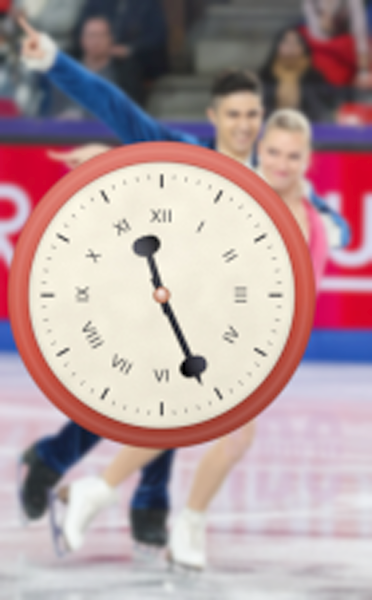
11h26
